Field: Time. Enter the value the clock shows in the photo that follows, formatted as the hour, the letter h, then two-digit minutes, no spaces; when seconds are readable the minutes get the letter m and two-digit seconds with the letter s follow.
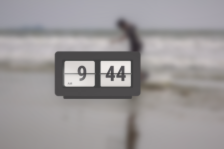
9h44
